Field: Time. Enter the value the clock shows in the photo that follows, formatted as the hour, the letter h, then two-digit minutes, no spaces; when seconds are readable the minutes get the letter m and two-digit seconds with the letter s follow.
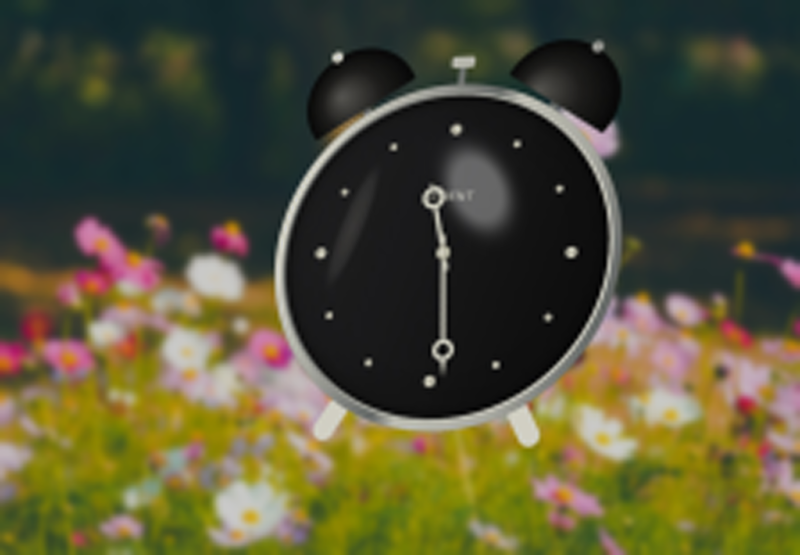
11h29
